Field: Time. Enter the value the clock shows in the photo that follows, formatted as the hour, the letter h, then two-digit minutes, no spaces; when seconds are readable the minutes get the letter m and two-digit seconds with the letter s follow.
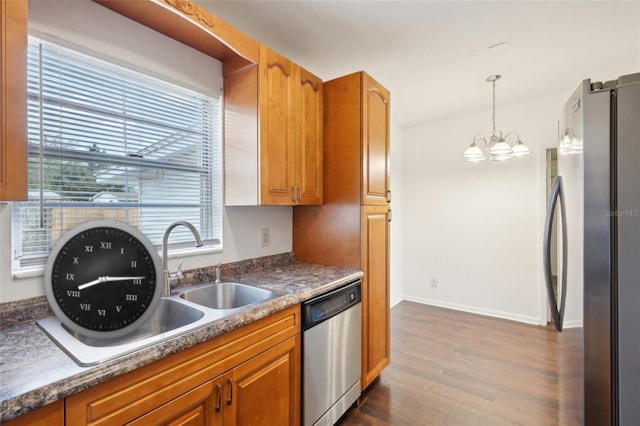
8h14
